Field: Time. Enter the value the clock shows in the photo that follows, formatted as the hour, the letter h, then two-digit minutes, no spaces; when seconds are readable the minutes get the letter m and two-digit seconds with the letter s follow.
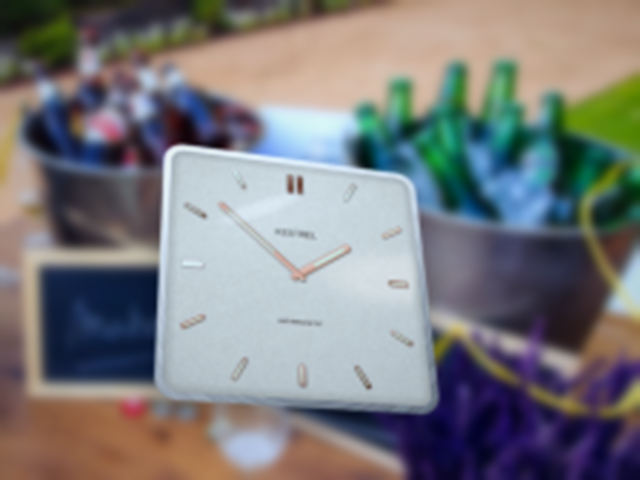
1h52
